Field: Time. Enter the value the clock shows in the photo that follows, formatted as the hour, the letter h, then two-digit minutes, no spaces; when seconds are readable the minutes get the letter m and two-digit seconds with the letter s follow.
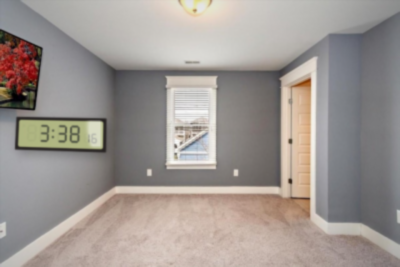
3h38
